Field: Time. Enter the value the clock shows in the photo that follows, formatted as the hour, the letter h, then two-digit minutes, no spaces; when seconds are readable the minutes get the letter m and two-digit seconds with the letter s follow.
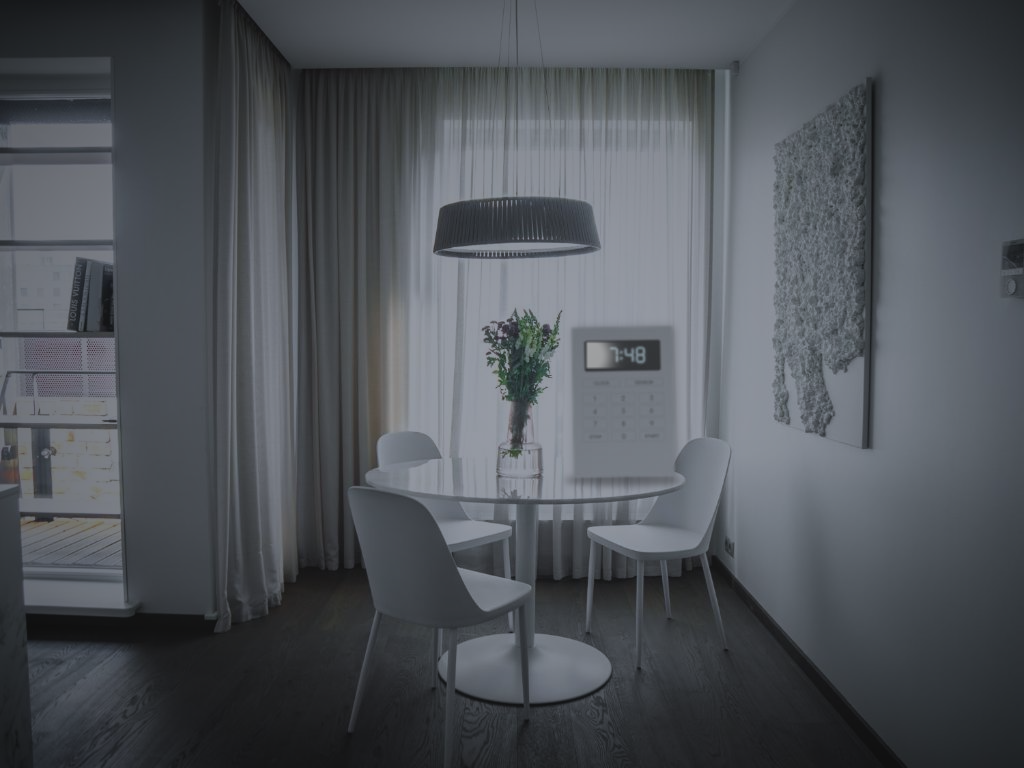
7h48
